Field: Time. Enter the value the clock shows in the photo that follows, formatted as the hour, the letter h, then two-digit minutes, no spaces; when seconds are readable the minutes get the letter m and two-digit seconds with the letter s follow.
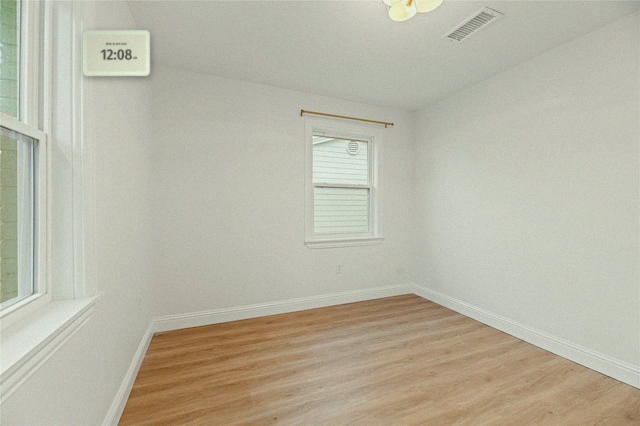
12h08
